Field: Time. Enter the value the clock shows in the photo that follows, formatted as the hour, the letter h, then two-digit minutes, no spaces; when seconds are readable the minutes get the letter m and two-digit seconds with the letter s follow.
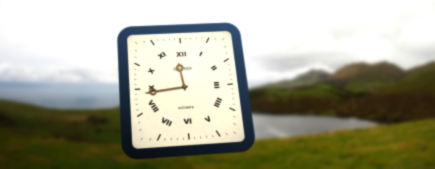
11h44
